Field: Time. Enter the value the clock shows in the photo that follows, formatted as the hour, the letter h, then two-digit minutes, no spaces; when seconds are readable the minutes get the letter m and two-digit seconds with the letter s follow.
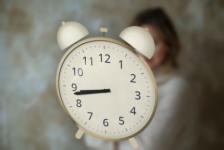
8h43
